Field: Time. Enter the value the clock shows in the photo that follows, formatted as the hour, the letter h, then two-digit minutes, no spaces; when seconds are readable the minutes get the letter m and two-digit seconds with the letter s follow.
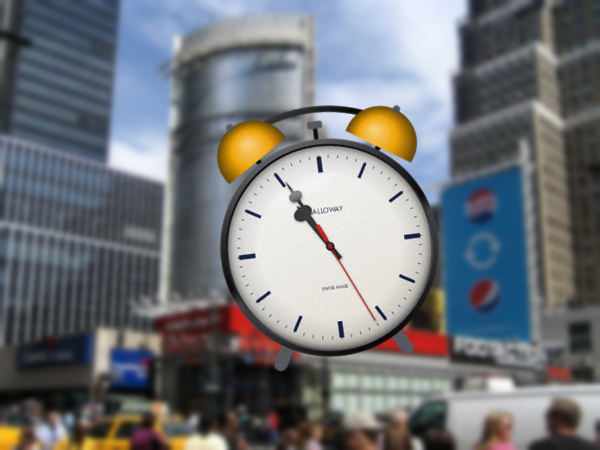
10h55m26s
